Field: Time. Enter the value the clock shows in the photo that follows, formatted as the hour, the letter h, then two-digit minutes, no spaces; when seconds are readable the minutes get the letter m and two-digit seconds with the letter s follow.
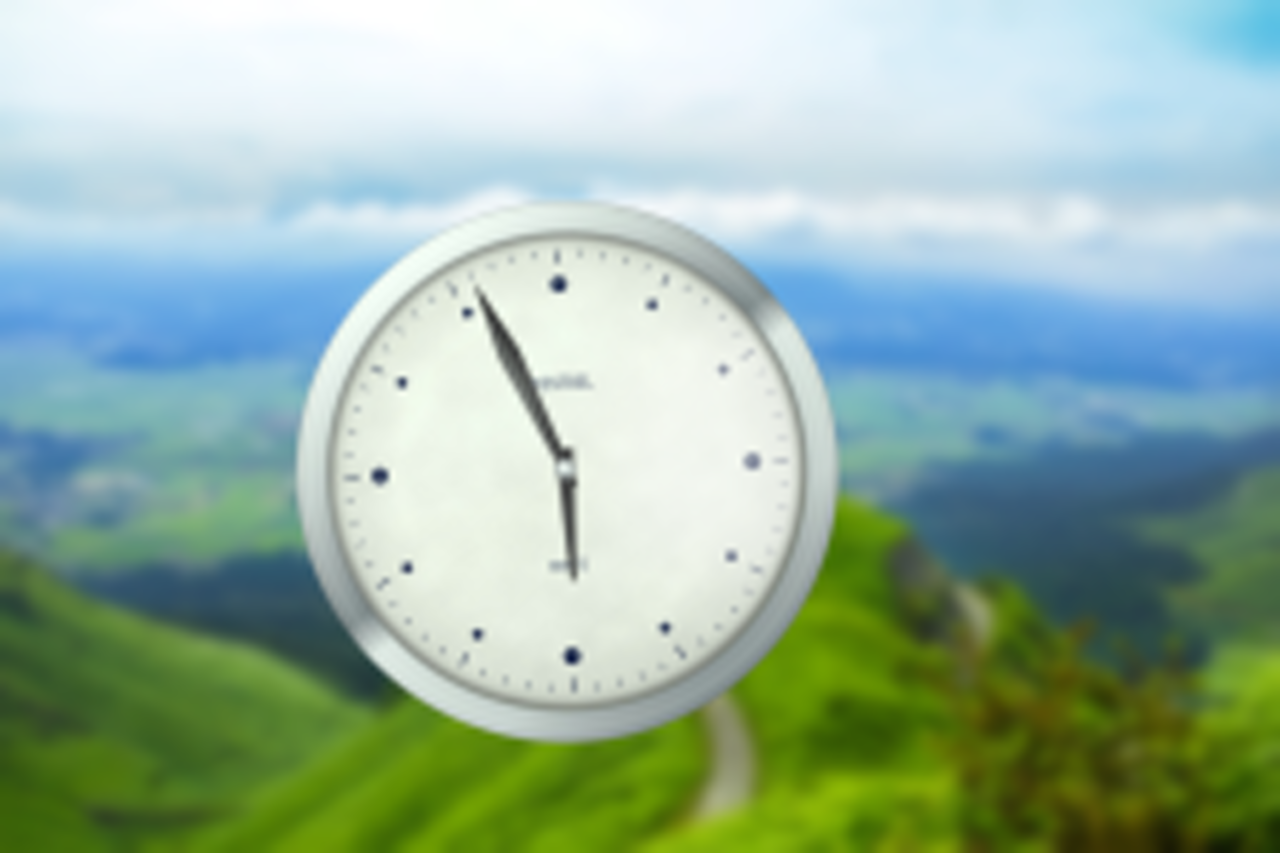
5h56
